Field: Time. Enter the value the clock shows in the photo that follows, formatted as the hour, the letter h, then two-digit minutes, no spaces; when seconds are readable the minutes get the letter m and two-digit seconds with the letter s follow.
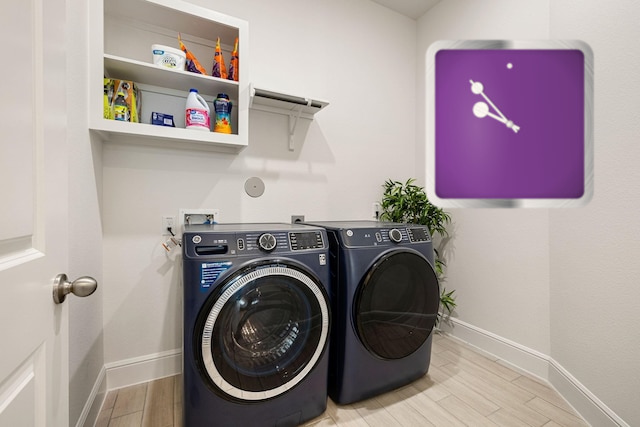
9h53
